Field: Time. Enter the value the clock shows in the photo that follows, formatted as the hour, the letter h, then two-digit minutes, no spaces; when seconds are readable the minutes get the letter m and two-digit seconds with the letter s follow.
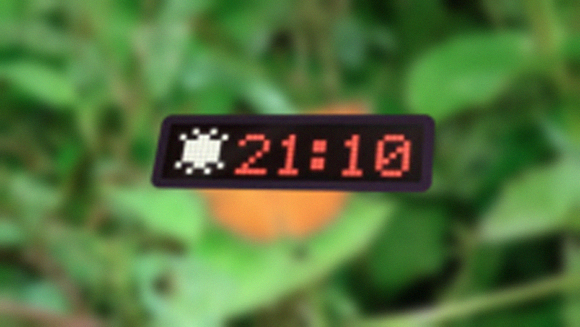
21h10
